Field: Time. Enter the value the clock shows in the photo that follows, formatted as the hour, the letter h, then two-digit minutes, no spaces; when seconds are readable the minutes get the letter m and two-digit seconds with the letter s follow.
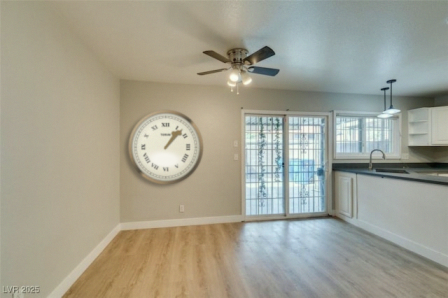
1h07
